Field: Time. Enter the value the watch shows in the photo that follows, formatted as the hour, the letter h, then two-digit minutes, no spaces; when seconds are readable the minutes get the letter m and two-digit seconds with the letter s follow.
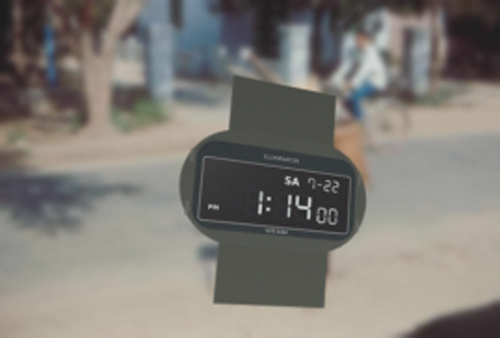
1h14m00s
